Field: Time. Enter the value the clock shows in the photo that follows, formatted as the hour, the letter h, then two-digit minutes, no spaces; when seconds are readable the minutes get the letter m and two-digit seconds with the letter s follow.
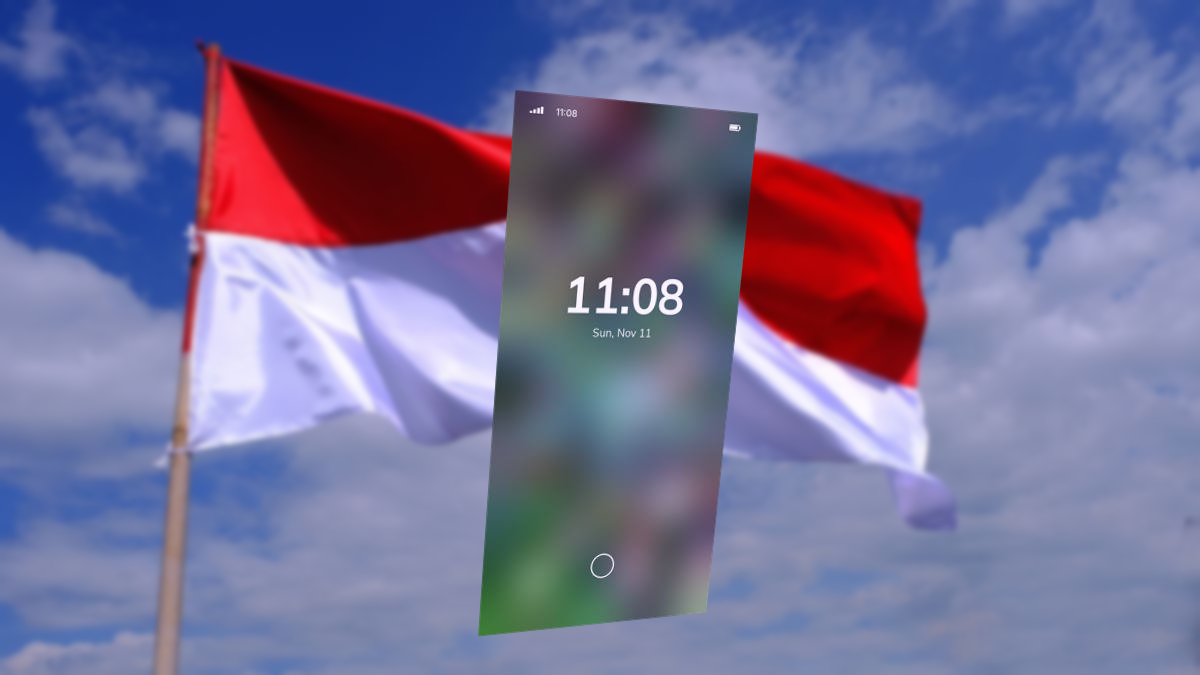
11h08
